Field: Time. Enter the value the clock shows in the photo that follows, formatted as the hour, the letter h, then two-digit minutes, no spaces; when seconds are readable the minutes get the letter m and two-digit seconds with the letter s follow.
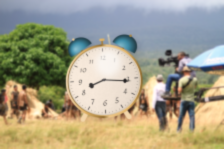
8h16
